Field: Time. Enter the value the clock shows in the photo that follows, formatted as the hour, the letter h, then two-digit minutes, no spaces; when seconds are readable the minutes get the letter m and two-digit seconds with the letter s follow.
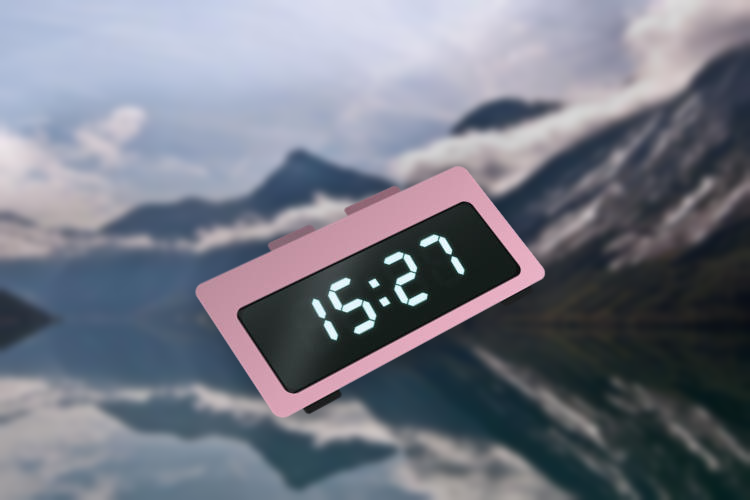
15h27
